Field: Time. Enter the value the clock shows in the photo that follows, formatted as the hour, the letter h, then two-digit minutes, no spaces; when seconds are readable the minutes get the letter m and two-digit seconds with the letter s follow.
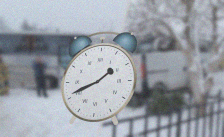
1h41
